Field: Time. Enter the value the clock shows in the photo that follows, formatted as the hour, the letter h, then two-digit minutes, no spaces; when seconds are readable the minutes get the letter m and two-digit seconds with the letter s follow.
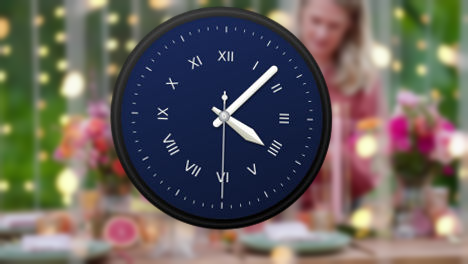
4h07m30s
